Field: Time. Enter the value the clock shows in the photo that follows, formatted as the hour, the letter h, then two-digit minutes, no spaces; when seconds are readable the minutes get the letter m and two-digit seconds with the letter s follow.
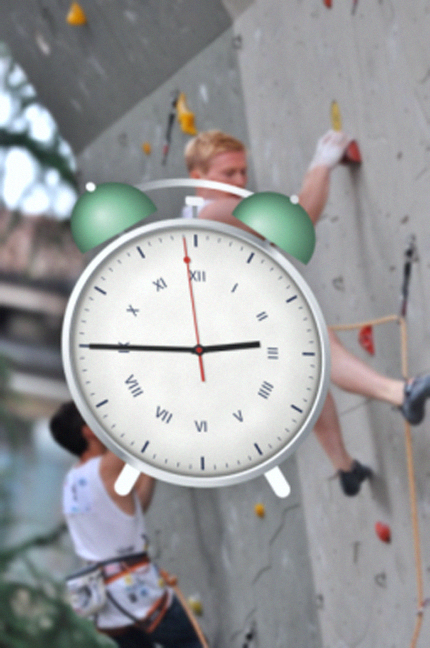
2h44m59s
